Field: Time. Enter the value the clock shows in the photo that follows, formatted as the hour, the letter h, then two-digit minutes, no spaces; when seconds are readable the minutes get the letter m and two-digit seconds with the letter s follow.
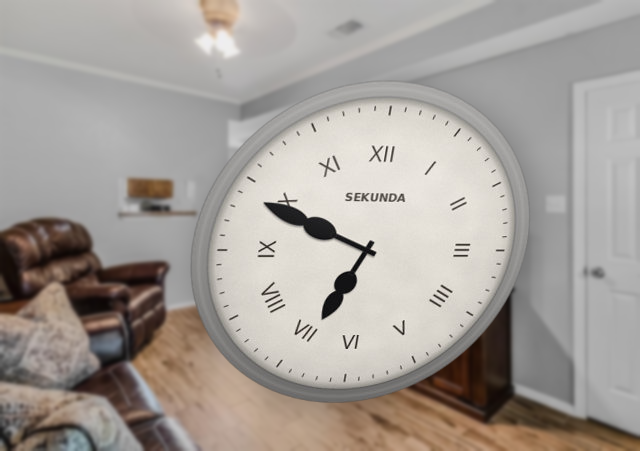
6h49
